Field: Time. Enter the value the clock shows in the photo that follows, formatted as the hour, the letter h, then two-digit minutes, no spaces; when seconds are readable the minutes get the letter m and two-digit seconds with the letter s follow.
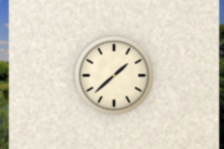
1h38
